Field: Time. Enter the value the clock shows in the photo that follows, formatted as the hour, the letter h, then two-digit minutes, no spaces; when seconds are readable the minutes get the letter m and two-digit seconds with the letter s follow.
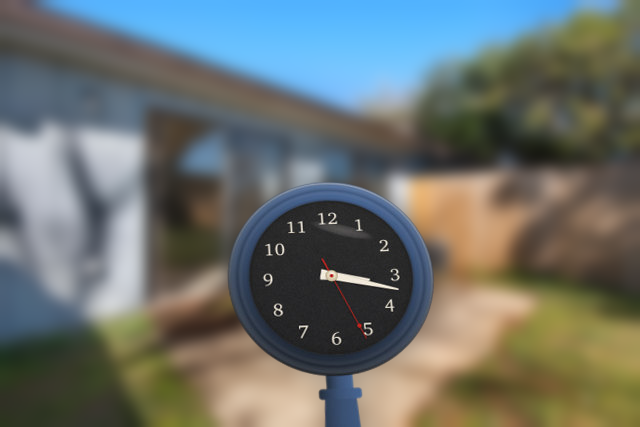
3h17m26s
